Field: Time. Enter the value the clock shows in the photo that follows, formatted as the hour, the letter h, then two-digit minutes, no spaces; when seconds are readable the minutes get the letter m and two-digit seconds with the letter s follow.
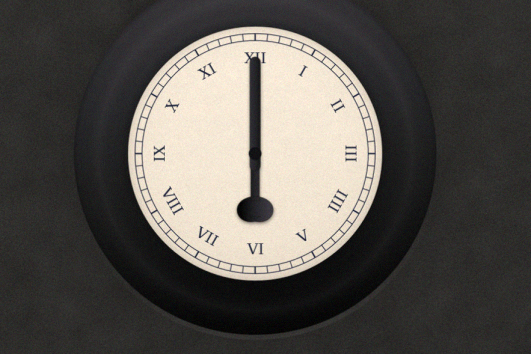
6h00
